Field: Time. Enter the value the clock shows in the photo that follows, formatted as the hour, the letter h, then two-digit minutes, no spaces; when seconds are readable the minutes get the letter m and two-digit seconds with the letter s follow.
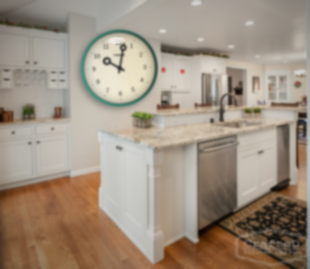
10h02
